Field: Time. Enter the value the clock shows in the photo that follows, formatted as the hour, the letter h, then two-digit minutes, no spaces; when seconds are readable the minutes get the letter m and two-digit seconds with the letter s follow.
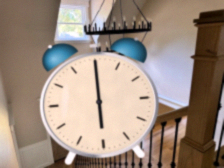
6h00
